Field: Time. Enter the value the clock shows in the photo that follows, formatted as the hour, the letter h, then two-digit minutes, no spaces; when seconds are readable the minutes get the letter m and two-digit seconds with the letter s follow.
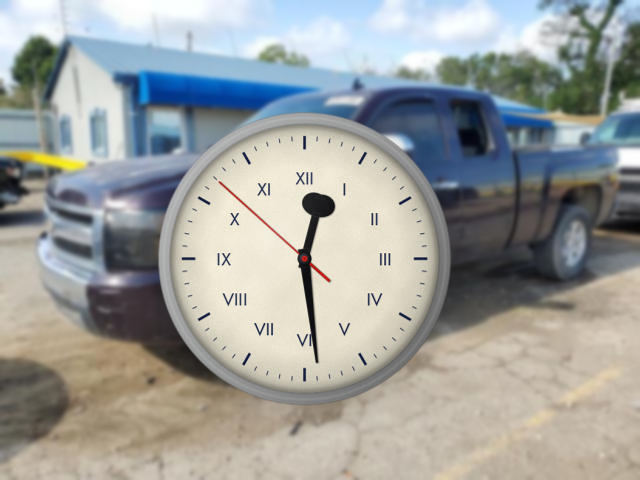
12h28m52s
